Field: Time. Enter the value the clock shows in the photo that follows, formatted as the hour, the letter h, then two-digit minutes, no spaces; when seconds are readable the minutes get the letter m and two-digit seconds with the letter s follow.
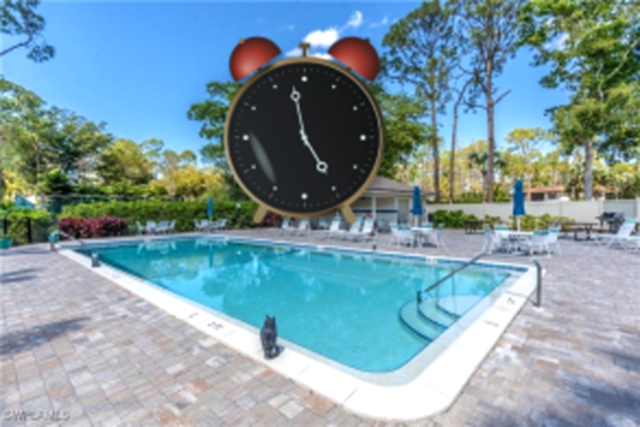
4h58
